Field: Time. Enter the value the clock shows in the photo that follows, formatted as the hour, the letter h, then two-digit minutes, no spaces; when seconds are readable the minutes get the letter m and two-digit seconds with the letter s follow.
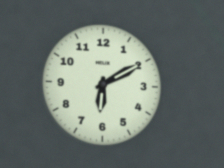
6h10
